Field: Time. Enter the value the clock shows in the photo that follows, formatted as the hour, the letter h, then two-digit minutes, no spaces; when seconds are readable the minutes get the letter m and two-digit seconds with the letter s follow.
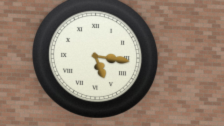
5h16
